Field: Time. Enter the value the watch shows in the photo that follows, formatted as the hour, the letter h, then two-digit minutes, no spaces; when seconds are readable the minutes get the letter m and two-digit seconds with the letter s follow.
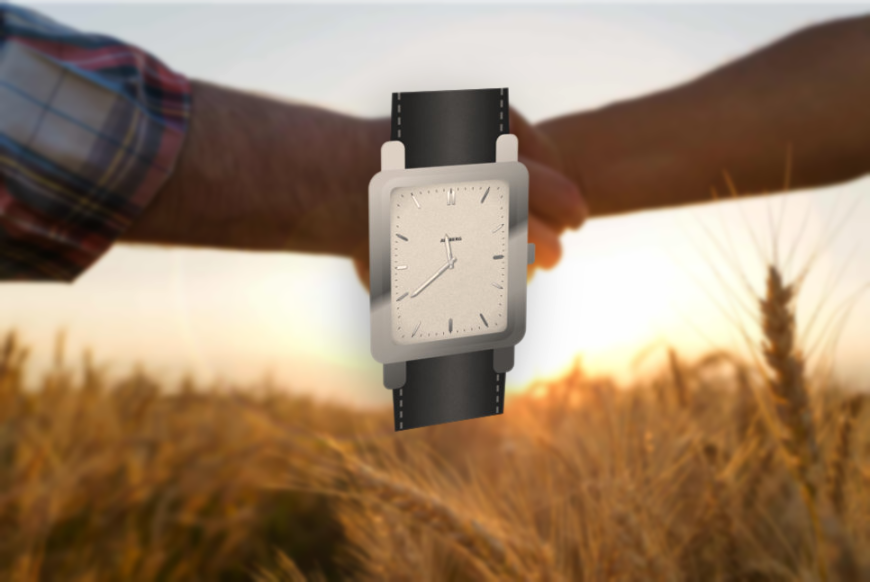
11h39
